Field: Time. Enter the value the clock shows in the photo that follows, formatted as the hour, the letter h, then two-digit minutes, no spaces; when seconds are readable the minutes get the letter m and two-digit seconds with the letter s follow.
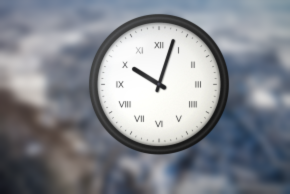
10h03
